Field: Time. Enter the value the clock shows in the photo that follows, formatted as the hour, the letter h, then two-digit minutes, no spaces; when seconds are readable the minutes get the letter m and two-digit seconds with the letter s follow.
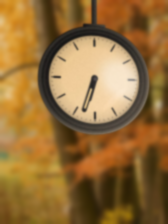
6h33
